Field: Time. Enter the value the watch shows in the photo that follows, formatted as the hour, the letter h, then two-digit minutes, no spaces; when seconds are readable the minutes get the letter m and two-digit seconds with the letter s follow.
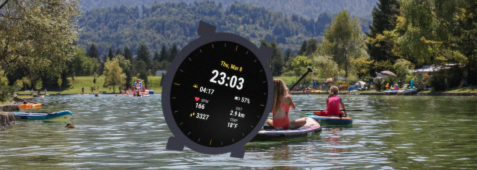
23h03
